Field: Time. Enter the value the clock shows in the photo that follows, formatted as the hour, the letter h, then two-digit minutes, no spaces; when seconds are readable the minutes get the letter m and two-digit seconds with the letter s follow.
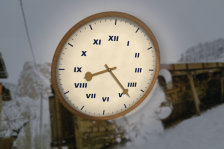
8h23
